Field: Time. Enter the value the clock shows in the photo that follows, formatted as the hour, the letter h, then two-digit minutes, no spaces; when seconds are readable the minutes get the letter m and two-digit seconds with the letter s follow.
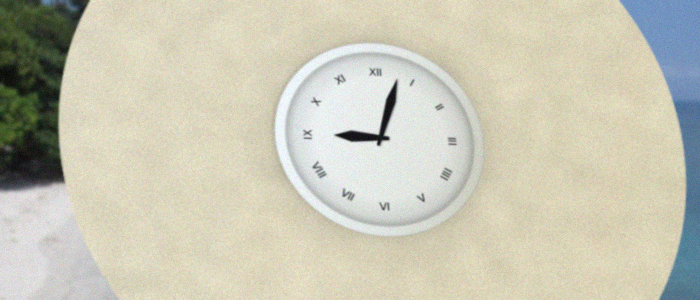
9h03
